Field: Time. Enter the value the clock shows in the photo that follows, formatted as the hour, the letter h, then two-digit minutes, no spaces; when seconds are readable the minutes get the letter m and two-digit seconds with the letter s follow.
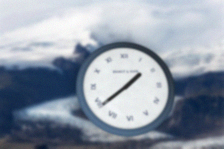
1h39
